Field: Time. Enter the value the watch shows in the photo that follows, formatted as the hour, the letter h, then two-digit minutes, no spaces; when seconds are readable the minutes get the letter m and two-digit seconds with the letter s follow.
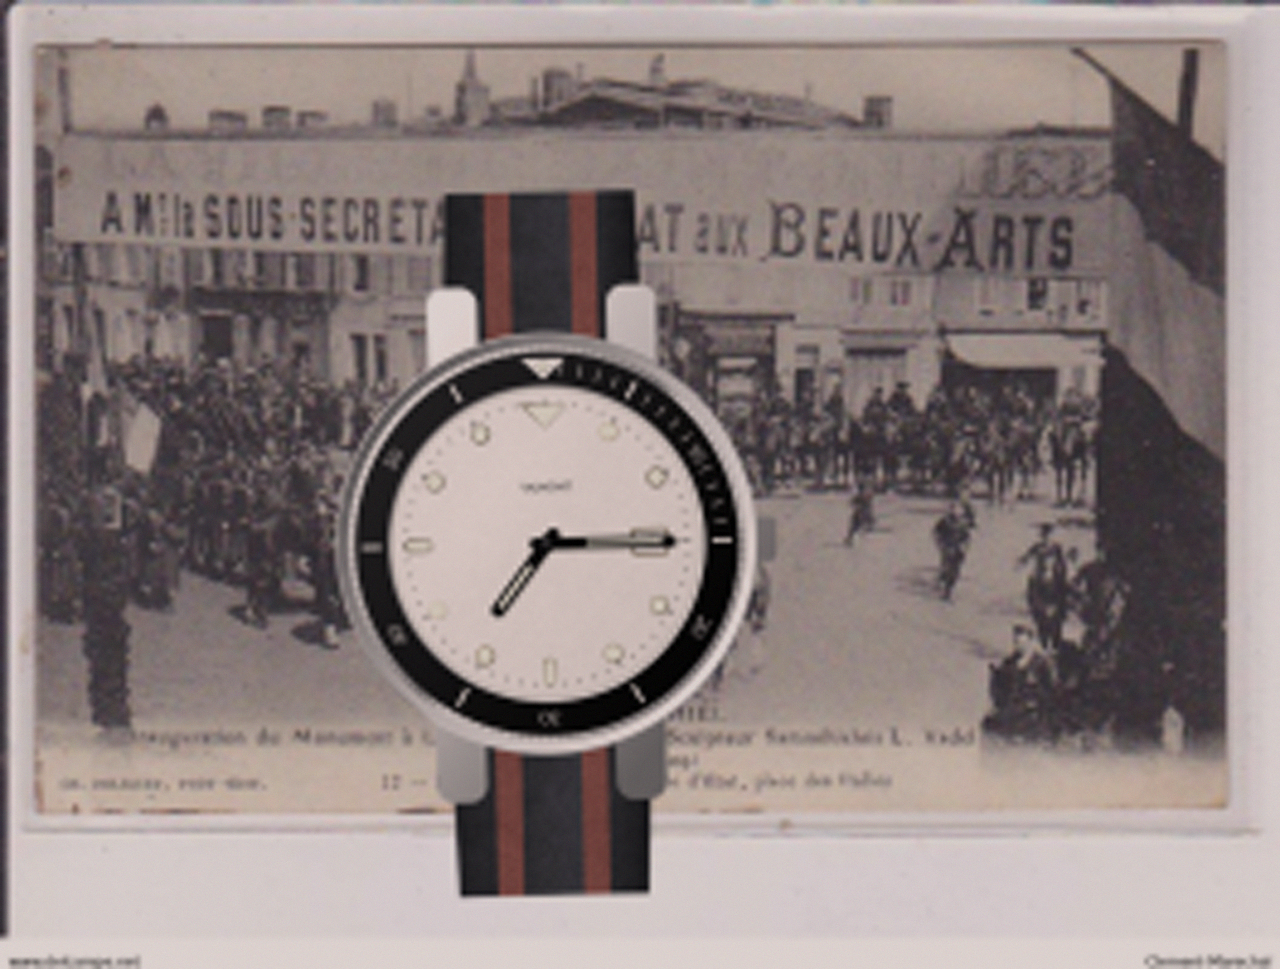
7h15
